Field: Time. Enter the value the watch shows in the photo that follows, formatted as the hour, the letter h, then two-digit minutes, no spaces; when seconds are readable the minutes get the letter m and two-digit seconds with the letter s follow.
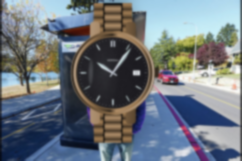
10h06
